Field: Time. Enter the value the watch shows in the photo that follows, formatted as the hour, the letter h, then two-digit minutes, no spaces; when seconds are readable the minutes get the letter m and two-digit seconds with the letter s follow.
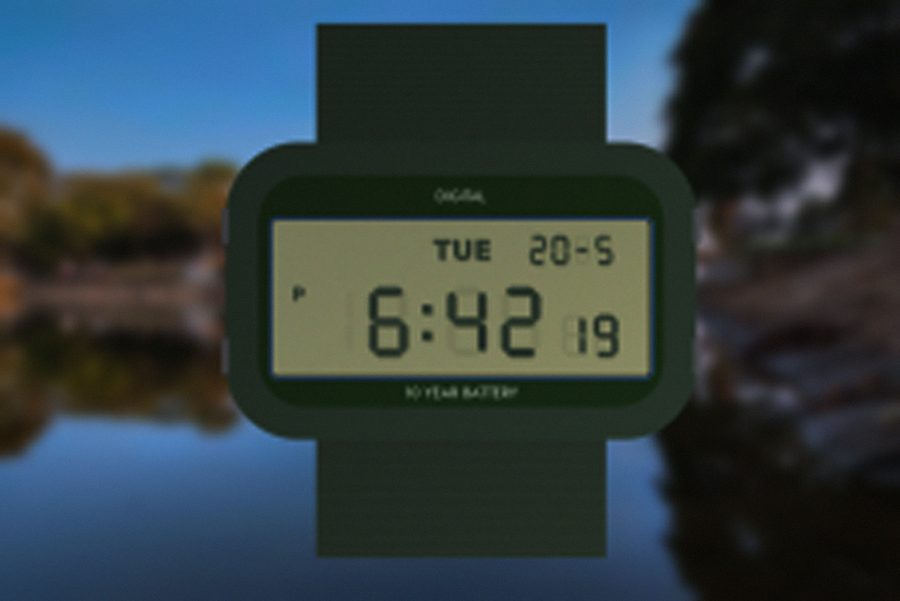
6h42m19s
